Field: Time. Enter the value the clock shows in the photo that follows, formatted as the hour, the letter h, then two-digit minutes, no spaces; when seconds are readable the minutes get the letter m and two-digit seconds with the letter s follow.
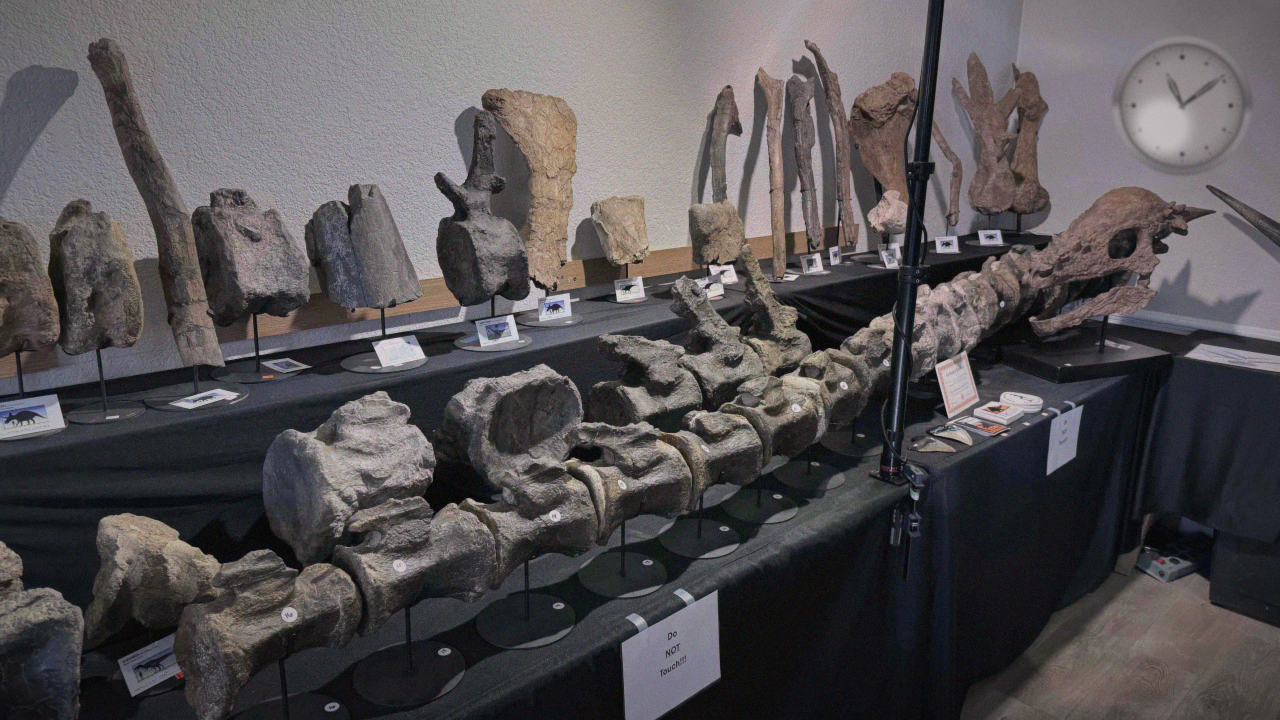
11h09
